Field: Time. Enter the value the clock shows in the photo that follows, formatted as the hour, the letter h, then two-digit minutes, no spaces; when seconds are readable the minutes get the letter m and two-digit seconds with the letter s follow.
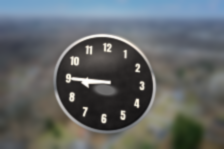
8h45
